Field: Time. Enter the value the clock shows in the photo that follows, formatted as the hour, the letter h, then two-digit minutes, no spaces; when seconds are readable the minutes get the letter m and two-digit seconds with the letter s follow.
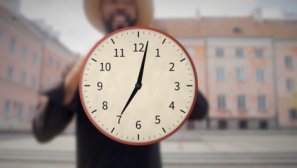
7h02
